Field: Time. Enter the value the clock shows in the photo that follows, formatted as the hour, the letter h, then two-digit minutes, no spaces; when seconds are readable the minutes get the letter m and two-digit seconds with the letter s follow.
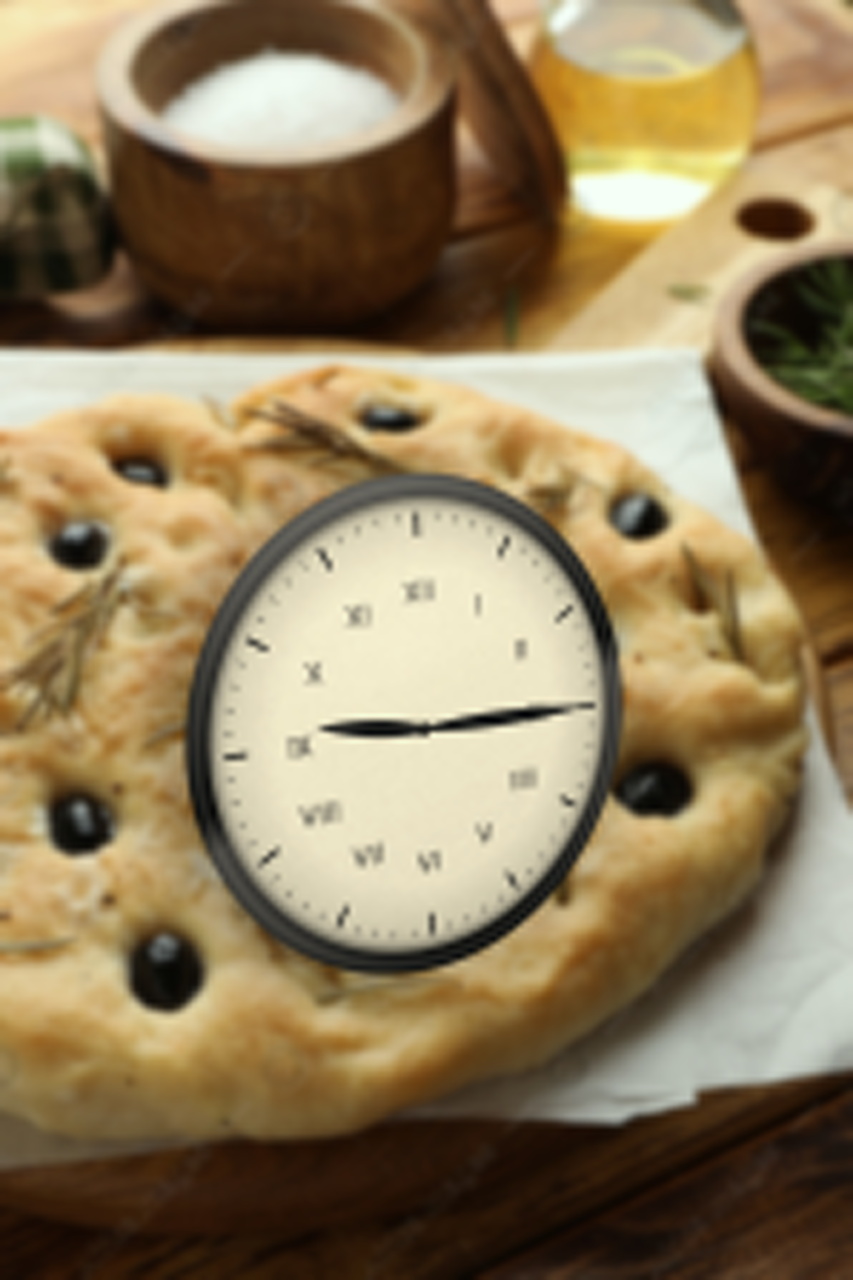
9h15
